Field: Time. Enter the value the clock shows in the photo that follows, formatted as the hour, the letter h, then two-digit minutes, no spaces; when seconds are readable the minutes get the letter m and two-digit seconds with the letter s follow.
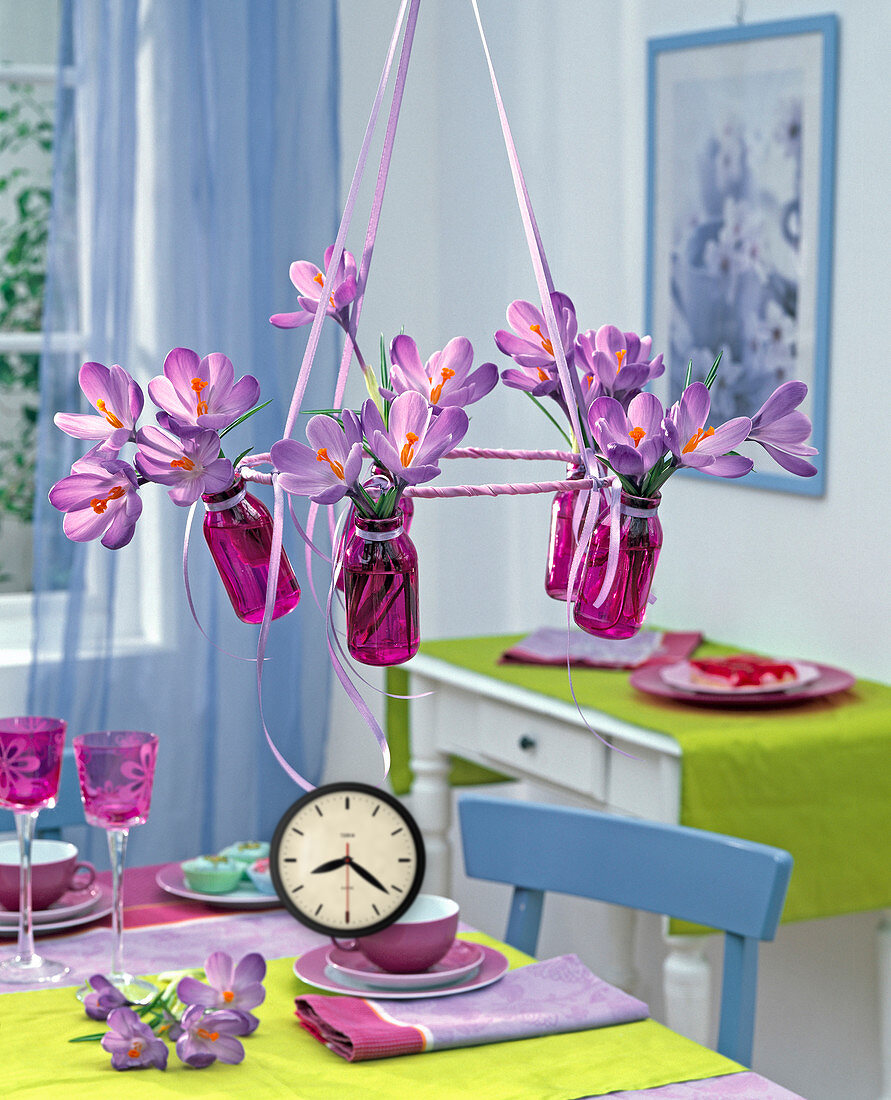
8h21m30s
